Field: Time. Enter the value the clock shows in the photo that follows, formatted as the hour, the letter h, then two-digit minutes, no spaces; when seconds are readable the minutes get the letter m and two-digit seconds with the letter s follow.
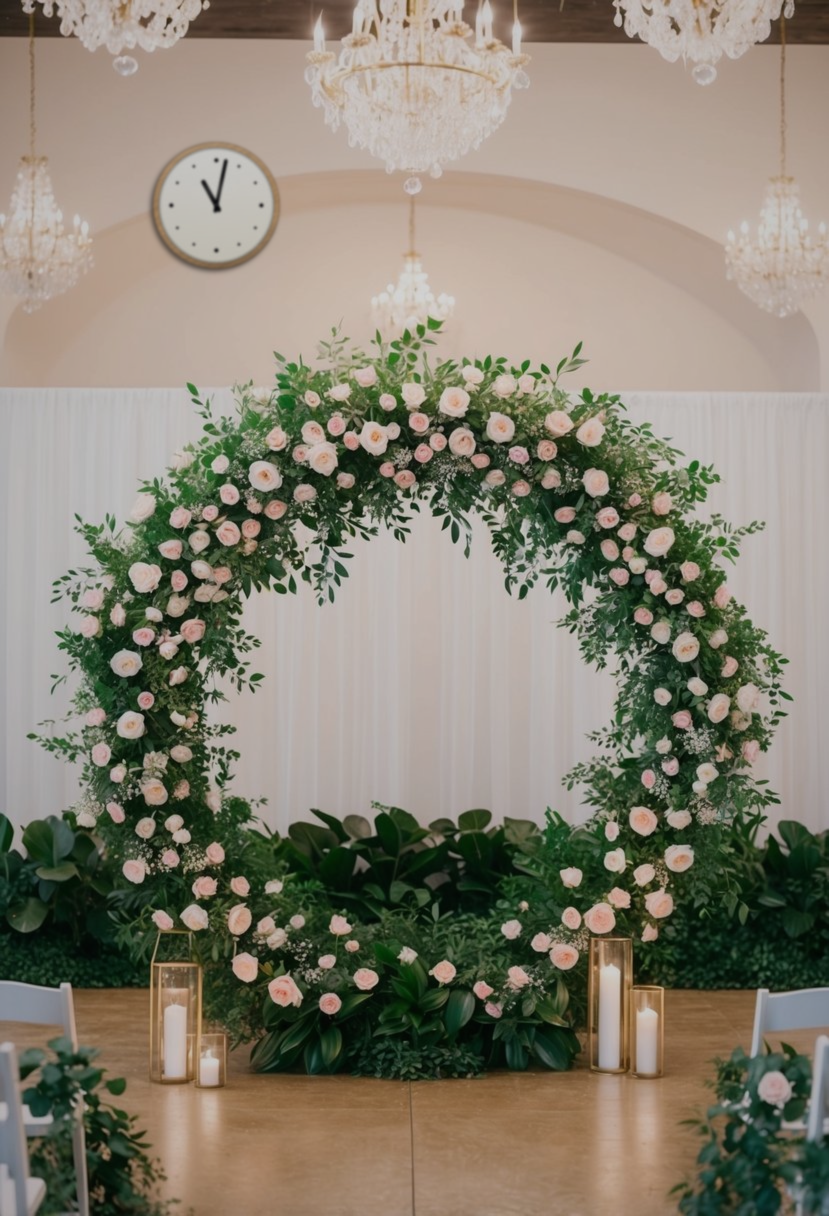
11h02
